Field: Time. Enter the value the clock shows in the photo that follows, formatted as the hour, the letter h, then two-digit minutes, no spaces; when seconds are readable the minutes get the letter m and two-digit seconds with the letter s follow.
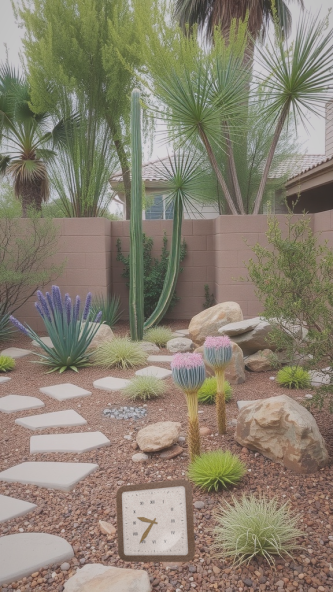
9h36
